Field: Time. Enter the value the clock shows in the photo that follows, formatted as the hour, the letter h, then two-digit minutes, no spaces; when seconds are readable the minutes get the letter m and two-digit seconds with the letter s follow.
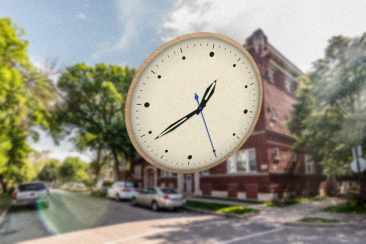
12h38m25s
